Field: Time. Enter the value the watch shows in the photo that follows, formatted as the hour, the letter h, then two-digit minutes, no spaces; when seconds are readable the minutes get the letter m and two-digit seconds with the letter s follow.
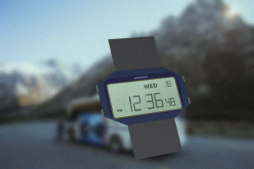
12h36m48s
